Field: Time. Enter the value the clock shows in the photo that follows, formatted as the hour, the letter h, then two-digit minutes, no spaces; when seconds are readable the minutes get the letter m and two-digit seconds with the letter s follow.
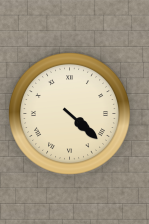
4h22
